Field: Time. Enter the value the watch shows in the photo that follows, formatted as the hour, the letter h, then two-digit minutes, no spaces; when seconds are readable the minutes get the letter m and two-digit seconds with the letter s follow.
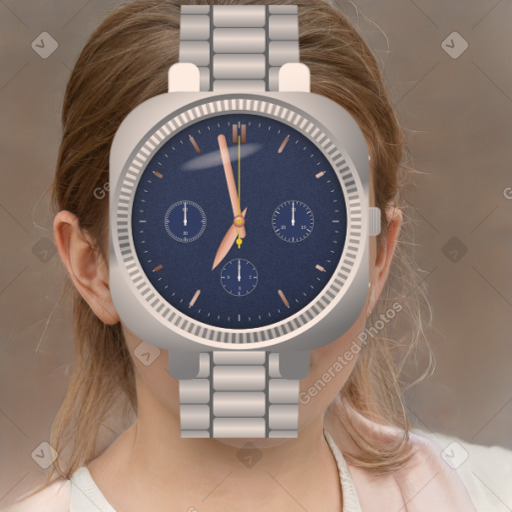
6h58
